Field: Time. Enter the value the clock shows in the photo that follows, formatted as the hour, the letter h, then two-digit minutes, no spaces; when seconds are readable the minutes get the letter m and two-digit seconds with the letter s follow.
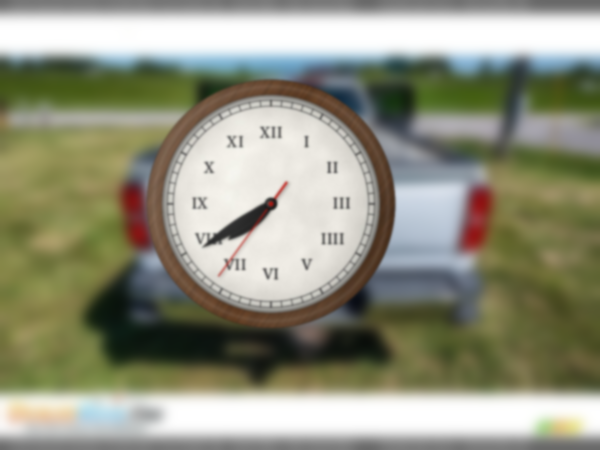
7h39m36s
